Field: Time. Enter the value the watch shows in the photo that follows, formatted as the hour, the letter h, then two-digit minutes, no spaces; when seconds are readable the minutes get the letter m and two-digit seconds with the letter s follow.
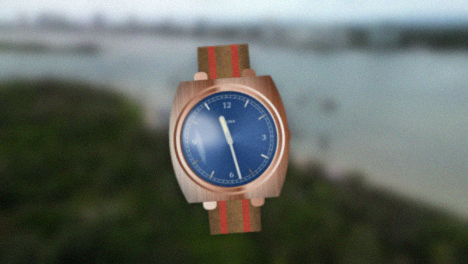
11h28
